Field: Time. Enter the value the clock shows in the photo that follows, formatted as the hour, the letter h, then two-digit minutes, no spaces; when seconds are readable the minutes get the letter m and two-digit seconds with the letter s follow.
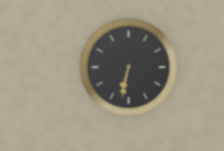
6h32
